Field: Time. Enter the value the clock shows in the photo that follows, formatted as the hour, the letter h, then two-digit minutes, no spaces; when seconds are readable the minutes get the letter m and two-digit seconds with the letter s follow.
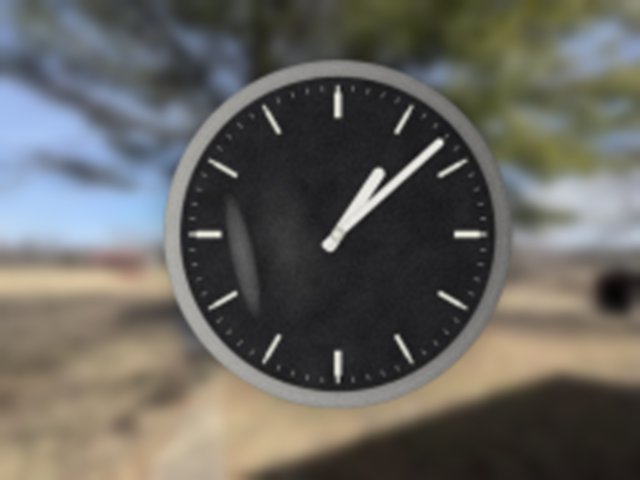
1h08
